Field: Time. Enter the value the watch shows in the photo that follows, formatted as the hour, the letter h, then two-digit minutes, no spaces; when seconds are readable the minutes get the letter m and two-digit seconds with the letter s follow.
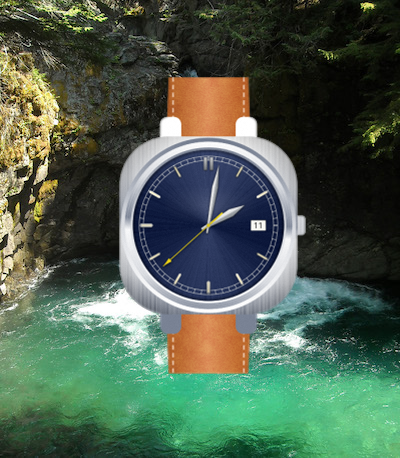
2h01m38s
